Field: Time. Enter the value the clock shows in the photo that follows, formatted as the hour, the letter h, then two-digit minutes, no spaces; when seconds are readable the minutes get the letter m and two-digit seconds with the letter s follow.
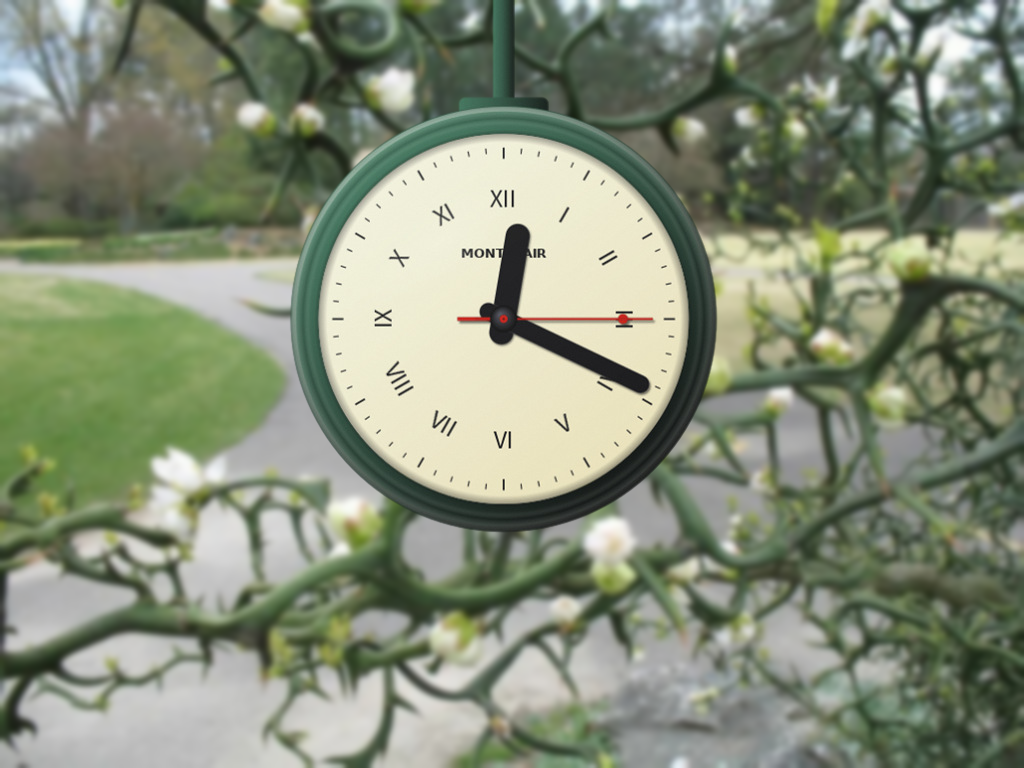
12h19m15s
